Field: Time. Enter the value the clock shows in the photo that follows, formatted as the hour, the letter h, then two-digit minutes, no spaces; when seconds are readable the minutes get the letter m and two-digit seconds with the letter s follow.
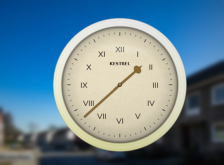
1h38
